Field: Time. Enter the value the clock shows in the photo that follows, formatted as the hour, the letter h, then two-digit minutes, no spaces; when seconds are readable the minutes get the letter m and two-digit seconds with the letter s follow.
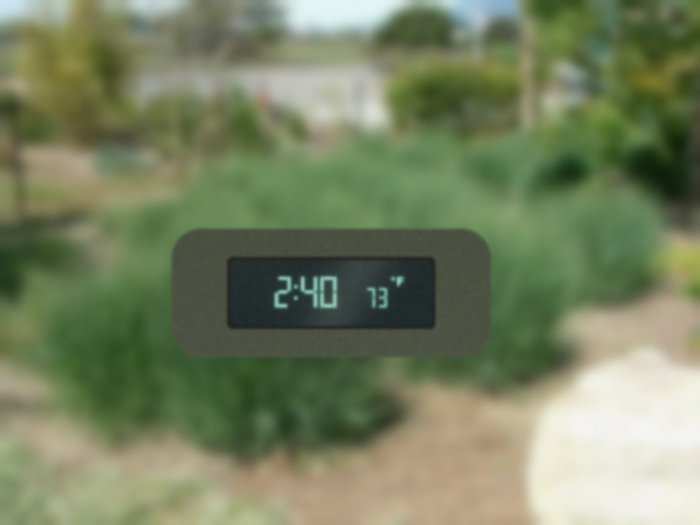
2h40
